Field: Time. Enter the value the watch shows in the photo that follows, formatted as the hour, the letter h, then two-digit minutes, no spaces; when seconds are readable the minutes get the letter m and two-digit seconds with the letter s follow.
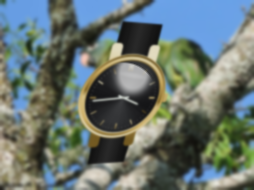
3h44
